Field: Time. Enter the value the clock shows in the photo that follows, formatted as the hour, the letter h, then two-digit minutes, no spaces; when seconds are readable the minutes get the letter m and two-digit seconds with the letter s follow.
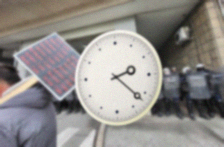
2h22
